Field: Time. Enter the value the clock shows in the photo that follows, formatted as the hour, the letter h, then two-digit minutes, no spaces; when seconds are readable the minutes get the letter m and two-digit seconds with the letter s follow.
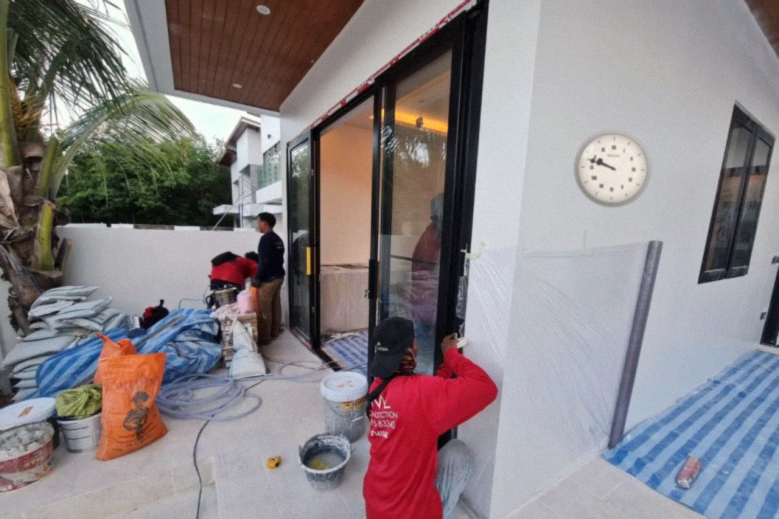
9h48
